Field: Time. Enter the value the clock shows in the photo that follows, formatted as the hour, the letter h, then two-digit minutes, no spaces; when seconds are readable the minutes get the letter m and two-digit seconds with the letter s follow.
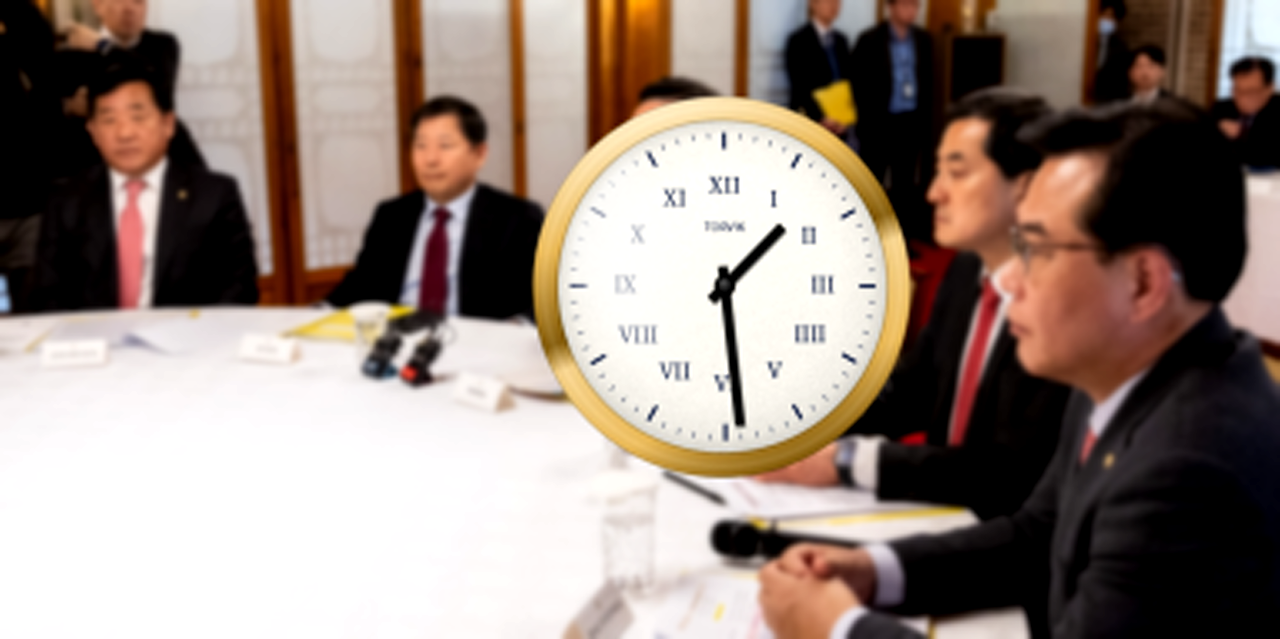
1h29
